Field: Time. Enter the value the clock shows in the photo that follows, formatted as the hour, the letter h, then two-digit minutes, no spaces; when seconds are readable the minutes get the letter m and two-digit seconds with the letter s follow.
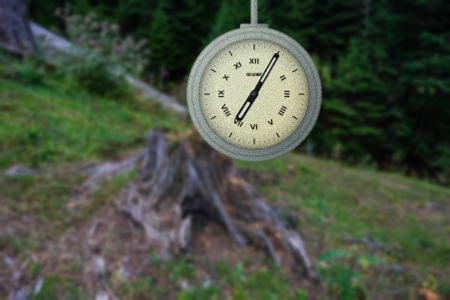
7h05
